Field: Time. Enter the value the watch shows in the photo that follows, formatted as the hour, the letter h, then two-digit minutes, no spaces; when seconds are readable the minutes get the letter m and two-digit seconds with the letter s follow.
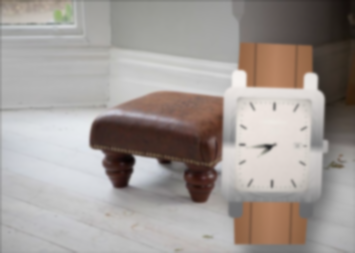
7h44
